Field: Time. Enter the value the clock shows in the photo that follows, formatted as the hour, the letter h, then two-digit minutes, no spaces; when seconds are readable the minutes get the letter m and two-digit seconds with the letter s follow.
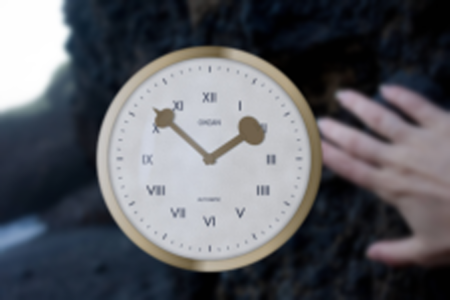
1h52
